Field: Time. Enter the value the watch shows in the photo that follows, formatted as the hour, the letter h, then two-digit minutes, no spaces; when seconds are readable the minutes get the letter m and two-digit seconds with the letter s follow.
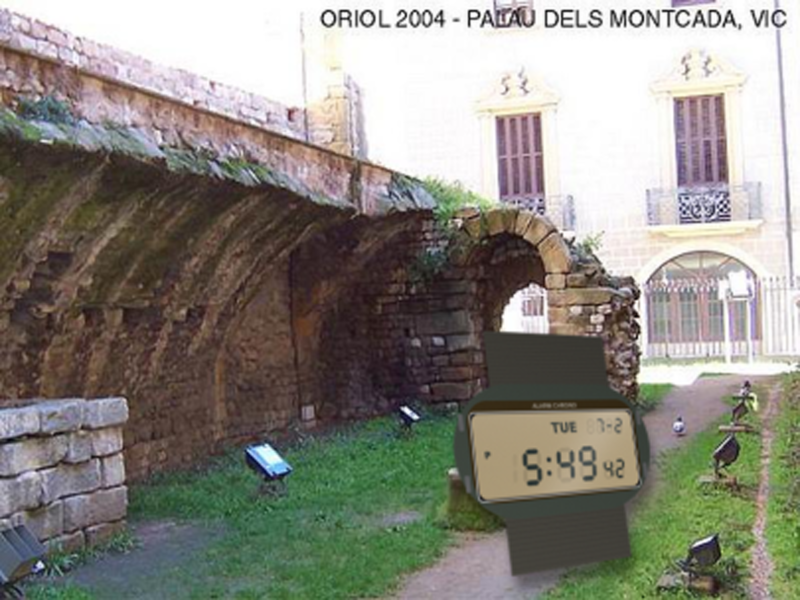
5h49m42s
